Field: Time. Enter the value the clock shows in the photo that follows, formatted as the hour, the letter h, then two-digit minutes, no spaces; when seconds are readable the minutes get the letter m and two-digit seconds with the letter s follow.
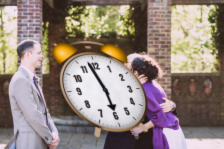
5h58
